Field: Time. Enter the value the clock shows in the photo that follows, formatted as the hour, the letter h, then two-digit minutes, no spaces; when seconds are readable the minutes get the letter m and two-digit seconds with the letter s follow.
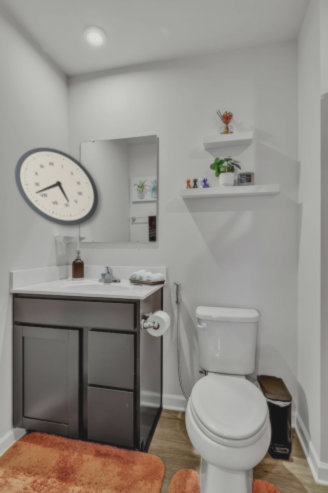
5h42
